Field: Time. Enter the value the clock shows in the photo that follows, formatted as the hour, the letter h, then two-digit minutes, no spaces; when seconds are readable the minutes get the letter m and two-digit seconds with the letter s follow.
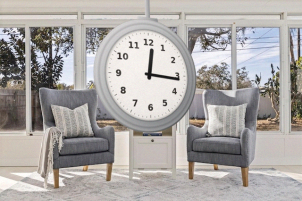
12h16
